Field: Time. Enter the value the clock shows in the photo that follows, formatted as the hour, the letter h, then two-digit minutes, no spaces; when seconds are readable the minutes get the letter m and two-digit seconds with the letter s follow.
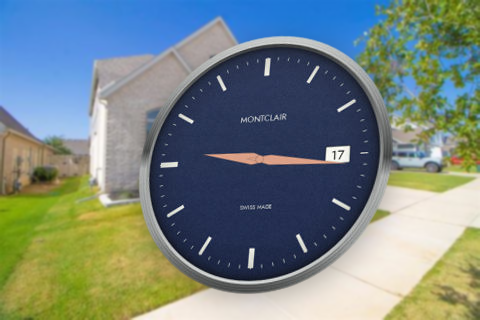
9h16
